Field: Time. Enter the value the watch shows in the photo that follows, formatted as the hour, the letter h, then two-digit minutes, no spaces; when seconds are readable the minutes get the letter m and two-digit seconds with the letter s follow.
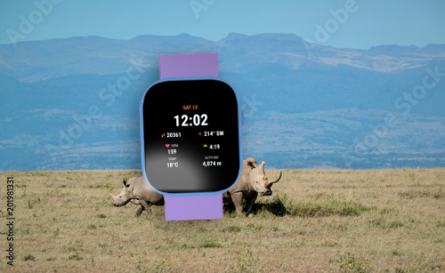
12h02
